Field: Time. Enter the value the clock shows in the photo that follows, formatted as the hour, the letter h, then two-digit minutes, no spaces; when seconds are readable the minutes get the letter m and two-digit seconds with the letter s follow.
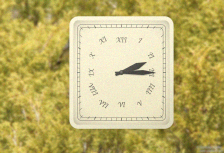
2h15
